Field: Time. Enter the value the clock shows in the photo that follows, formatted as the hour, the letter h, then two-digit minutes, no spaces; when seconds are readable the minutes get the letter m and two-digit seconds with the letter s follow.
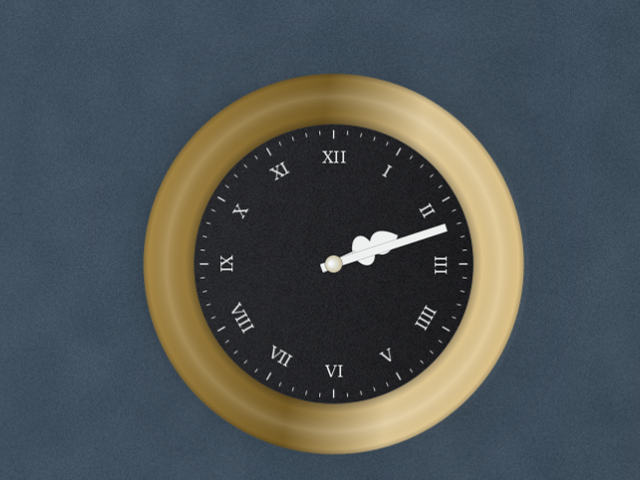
2h12
